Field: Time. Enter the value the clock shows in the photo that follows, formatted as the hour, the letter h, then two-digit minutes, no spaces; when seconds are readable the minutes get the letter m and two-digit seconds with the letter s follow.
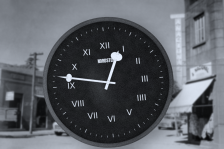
12h47
